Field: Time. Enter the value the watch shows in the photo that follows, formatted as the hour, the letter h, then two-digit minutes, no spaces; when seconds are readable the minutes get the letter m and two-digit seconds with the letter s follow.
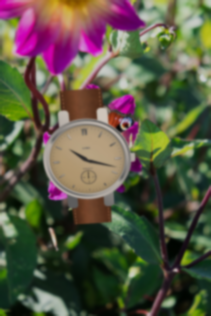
10h18
